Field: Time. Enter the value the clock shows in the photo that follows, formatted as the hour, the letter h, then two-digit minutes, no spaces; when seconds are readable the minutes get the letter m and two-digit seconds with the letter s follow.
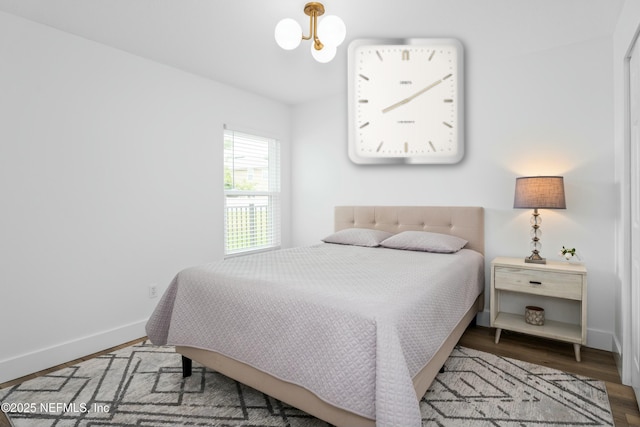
8h10
